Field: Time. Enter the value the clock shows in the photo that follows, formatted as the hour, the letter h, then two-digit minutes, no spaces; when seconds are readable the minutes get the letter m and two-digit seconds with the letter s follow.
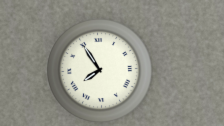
7h55
